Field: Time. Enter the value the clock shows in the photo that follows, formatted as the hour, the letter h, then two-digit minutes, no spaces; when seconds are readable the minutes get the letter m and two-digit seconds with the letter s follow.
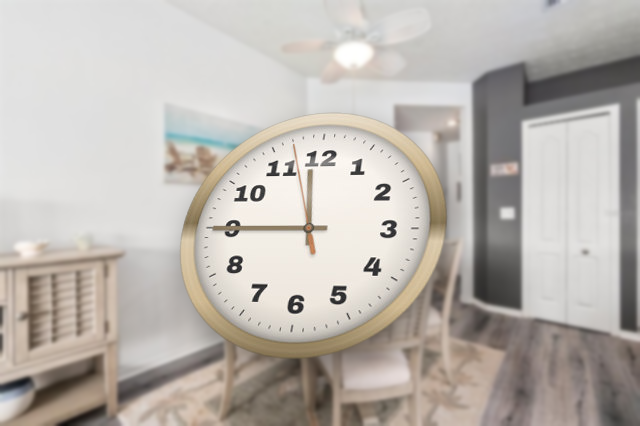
11h44m57s
